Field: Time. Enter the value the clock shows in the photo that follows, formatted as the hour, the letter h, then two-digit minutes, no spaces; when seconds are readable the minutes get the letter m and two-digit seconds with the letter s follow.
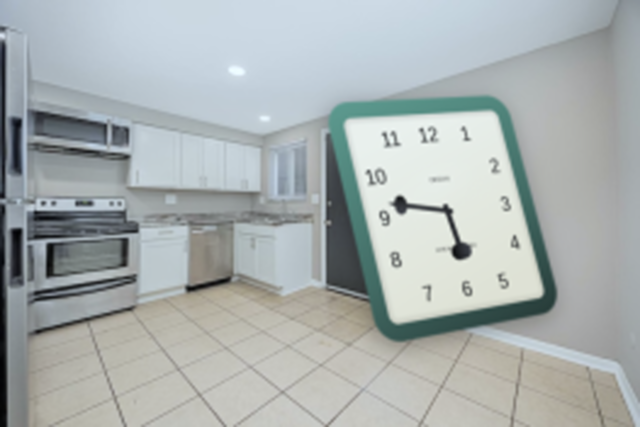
5h47
